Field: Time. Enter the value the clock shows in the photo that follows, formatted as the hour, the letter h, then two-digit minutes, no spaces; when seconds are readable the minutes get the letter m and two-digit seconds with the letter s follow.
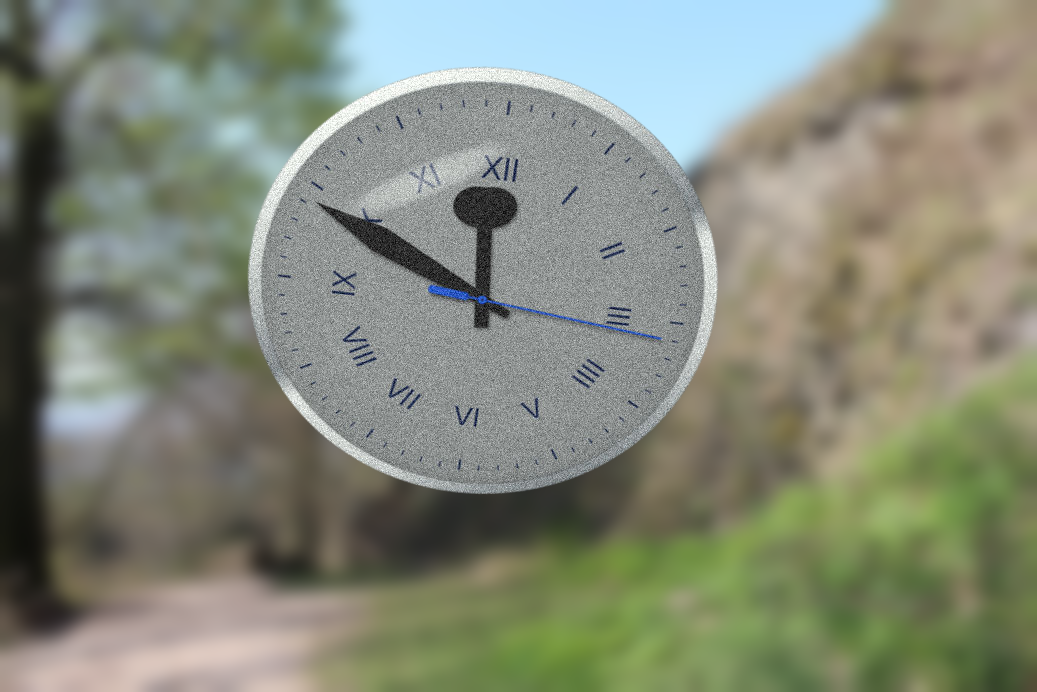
11h49m16s
